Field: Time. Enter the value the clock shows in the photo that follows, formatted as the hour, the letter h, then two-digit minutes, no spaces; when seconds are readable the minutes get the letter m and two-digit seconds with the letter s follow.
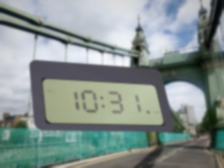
10h31
